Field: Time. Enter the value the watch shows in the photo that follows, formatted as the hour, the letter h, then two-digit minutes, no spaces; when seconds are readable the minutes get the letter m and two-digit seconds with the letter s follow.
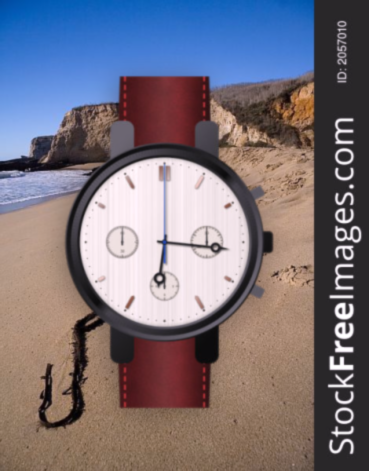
6h16
